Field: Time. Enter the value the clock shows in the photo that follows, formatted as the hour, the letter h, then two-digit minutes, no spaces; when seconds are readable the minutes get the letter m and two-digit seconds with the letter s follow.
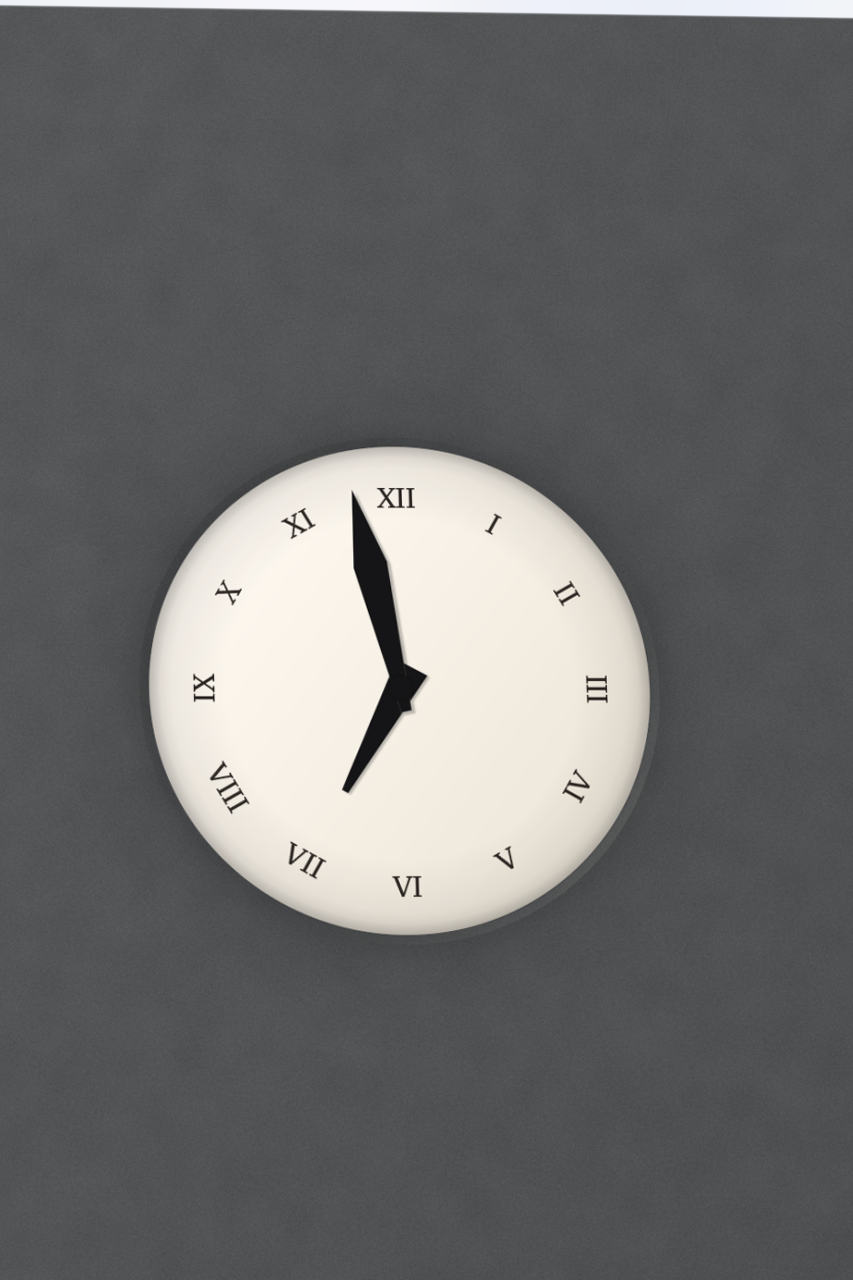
6h58
